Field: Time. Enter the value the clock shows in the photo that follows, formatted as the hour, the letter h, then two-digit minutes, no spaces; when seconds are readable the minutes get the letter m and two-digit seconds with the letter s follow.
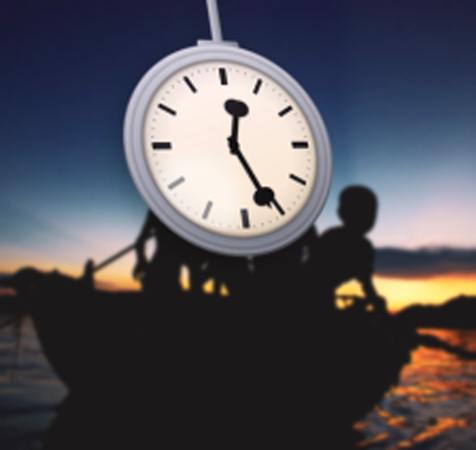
12h26
